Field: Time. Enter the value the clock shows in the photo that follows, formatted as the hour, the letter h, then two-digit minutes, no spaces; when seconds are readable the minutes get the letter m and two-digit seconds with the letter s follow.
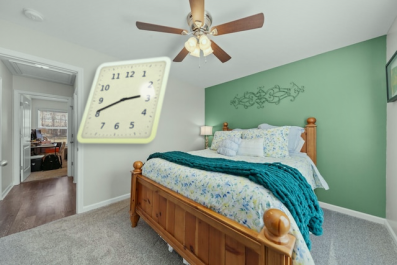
2h41
